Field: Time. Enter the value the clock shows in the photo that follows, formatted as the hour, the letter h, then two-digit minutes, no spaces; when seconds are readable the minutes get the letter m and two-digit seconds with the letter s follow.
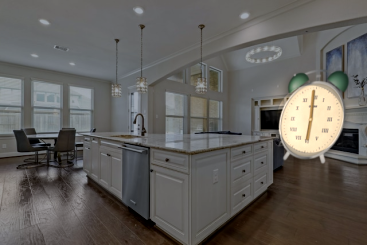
5h59
